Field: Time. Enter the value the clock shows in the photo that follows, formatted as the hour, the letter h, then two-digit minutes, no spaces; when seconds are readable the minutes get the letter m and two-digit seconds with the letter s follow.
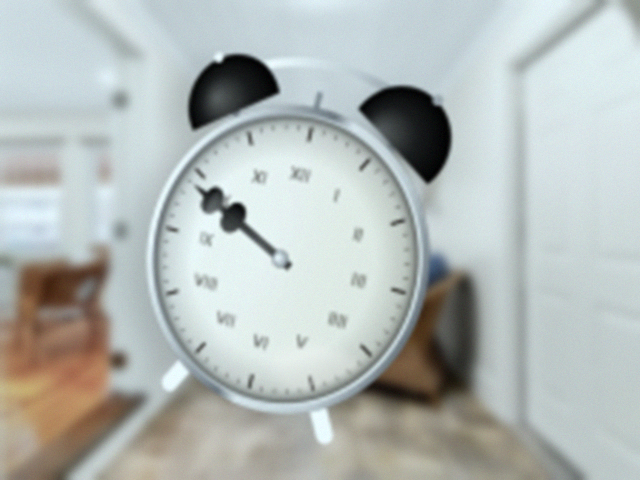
9h49
